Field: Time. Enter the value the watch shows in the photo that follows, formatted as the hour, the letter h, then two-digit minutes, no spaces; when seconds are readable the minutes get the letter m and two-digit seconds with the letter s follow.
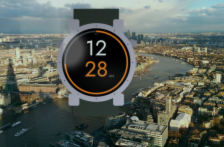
12h28
